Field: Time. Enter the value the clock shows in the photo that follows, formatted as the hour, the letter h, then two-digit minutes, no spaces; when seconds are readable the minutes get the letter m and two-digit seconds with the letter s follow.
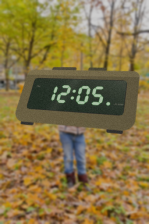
12h05
